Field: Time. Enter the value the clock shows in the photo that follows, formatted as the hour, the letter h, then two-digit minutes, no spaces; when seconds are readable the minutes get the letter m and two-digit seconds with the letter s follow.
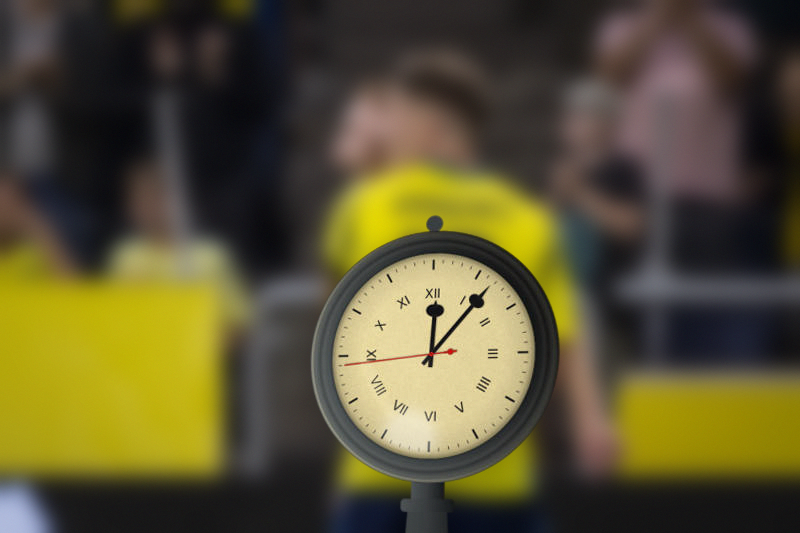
12h06m44s
